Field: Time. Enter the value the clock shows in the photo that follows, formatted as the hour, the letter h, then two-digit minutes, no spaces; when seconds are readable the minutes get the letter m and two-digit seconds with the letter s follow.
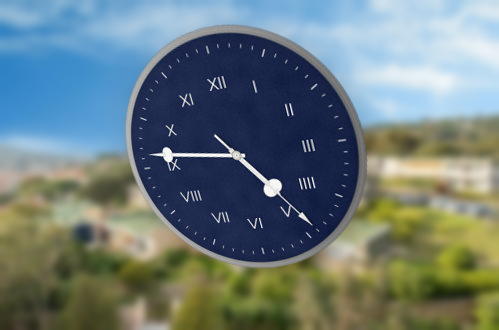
4h46m24s
